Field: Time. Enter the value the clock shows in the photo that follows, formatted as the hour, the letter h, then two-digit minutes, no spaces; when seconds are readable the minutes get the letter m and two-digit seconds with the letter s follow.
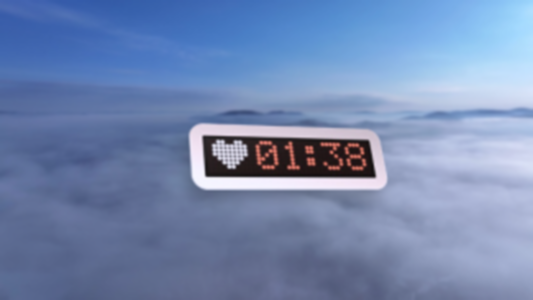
1h38
